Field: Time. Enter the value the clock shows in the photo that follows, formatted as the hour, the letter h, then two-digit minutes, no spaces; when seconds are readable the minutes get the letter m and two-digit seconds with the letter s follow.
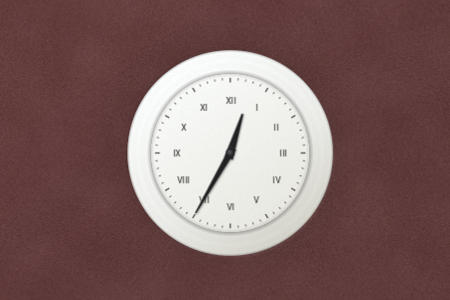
12h35
